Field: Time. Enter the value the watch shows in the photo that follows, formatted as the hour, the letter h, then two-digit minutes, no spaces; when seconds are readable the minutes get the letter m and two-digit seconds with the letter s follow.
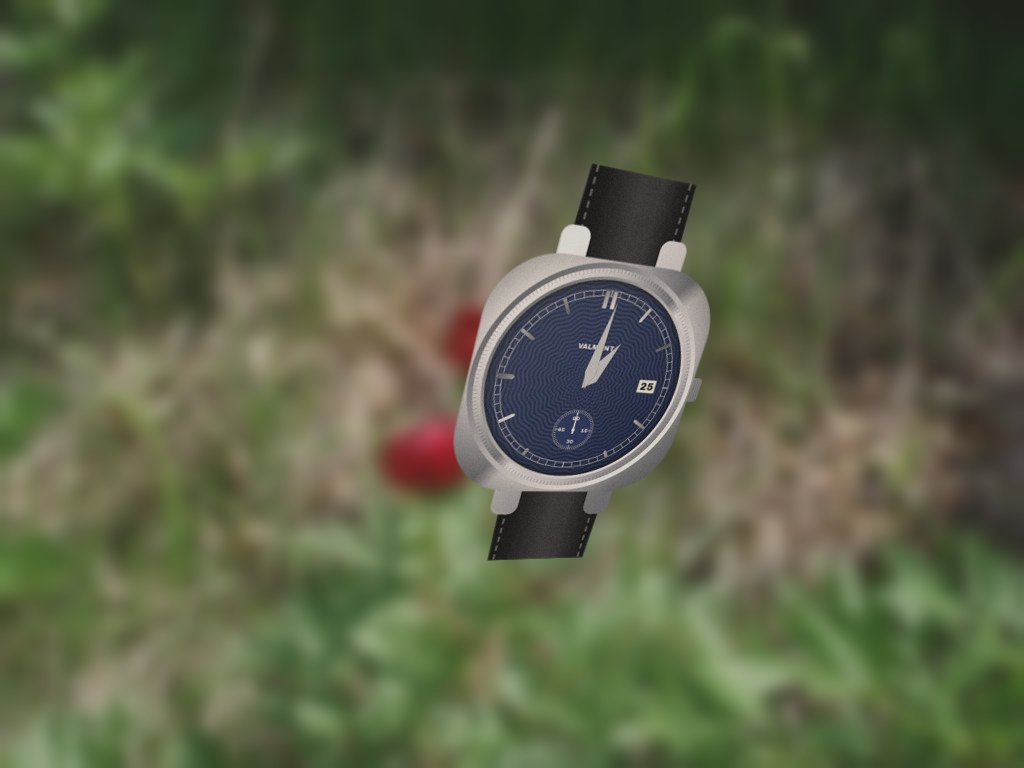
1h01
